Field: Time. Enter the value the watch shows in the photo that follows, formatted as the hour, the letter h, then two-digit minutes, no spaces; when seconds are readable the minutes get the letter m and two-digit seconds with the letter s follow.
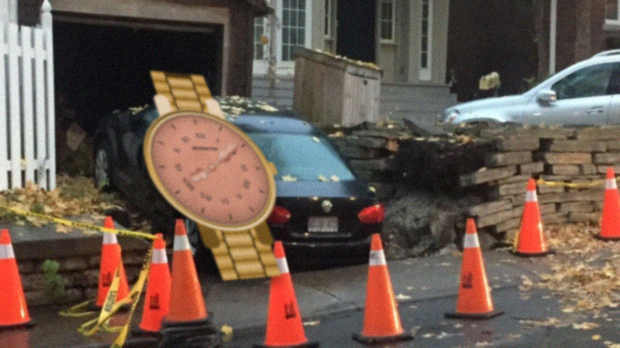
8h09
